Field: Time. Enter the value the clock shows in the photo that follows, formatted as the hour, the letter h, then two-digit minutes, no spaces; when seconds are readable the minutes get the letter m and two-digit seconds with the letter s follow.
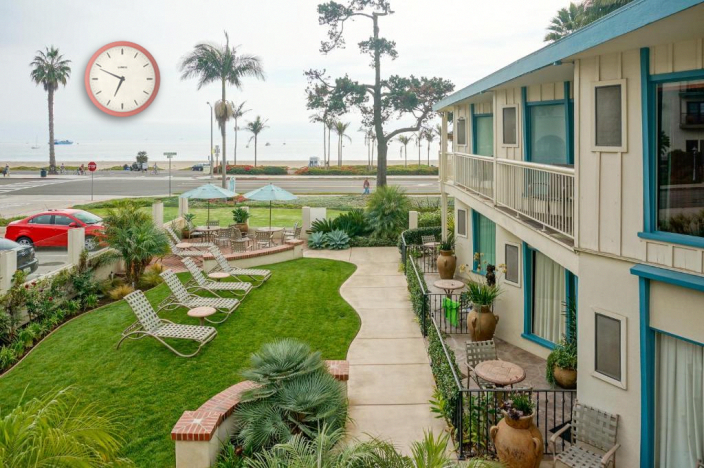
6h49
